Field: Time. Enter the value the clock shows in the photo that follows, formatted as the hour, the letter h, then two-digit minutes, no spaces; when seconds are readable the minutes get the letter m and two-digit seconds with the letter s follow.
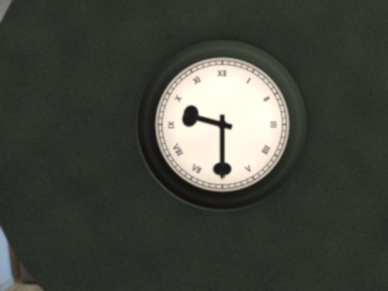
9h30
